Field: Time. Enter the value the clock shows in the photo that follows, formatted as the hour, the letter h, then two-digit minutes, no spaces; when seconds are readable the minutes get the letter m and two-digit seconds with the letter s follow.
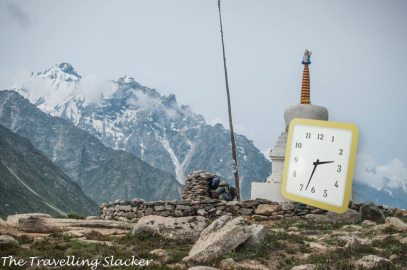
2h33
